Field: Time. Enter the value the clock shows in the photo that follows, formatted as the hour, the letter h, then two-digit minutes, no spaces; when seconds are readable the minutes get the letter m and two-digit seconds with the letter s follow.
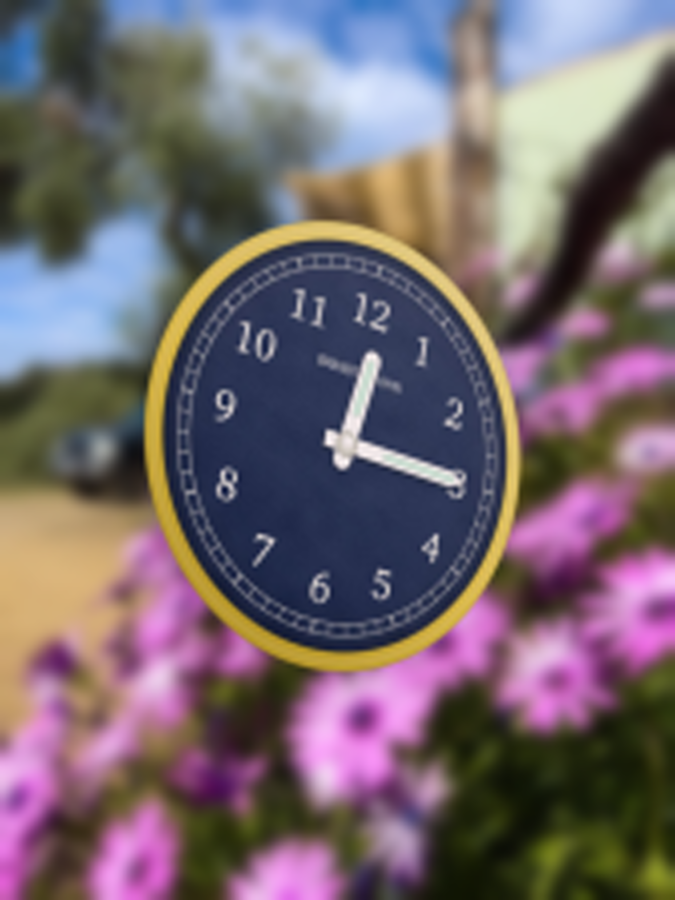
12h15
